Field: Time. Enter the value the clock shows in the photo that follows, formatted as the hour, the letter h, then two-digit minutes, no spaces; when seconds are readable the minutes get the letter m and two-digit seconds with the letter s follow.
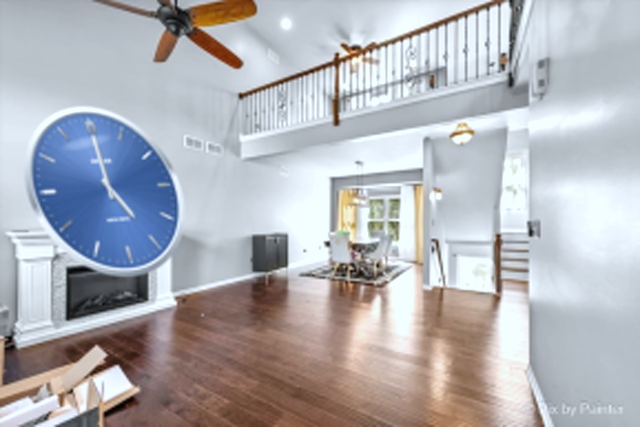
5h00
